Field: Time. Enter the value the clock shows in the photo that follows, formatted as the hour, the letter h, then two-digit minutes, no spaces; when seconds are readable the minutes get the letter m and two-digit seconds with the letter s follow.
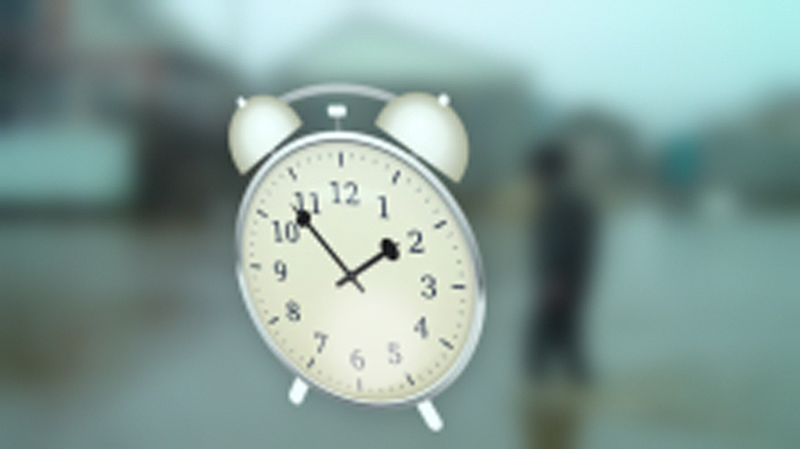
1h53
